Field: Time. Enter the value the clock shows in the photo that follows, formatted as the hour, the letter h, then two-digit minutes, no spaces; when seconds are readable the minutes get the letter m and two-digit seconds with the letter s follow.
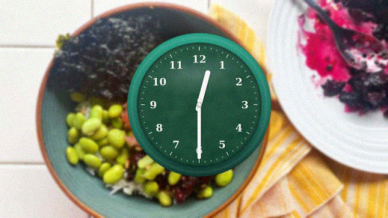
12h30
